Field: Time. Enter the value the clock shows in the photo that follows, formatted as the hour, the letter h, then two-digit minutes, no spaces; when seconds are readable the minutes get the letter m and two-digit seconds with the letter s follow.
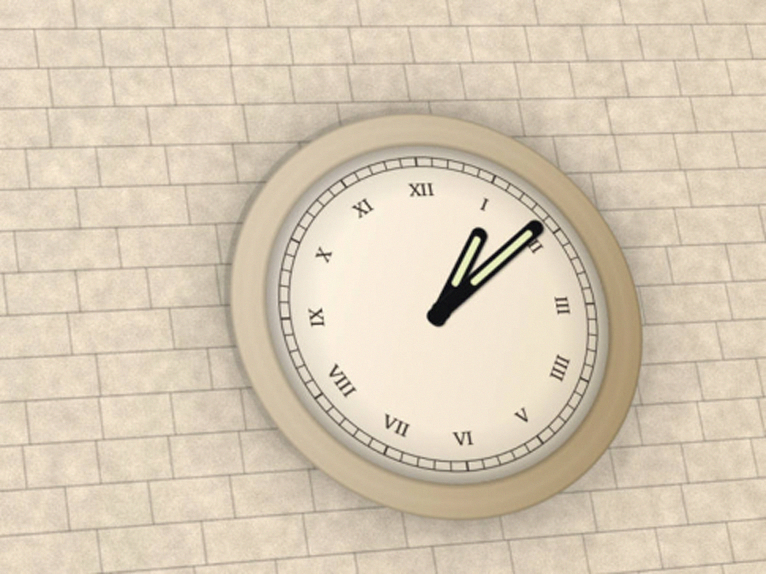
1h09
